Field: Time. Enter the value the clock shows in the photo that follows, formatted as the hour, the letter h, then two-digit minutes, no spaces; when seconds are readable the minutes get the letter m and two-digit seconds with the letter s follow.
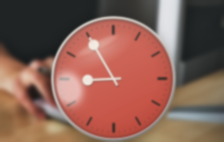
8h55
